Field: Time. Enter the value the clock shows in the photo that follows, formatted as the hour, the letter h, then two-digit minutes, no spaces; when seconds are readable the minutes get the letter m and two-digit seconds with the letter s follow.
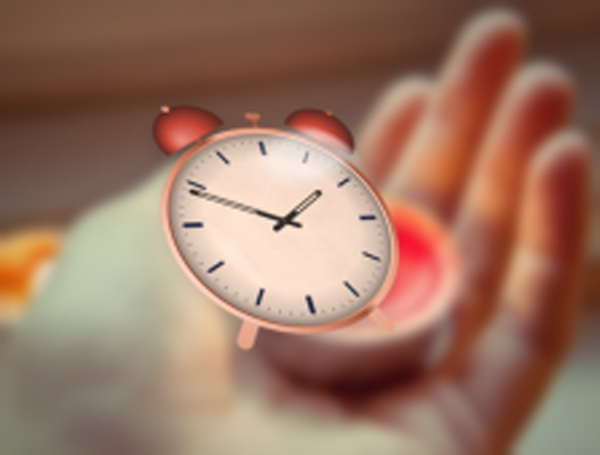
1h49
